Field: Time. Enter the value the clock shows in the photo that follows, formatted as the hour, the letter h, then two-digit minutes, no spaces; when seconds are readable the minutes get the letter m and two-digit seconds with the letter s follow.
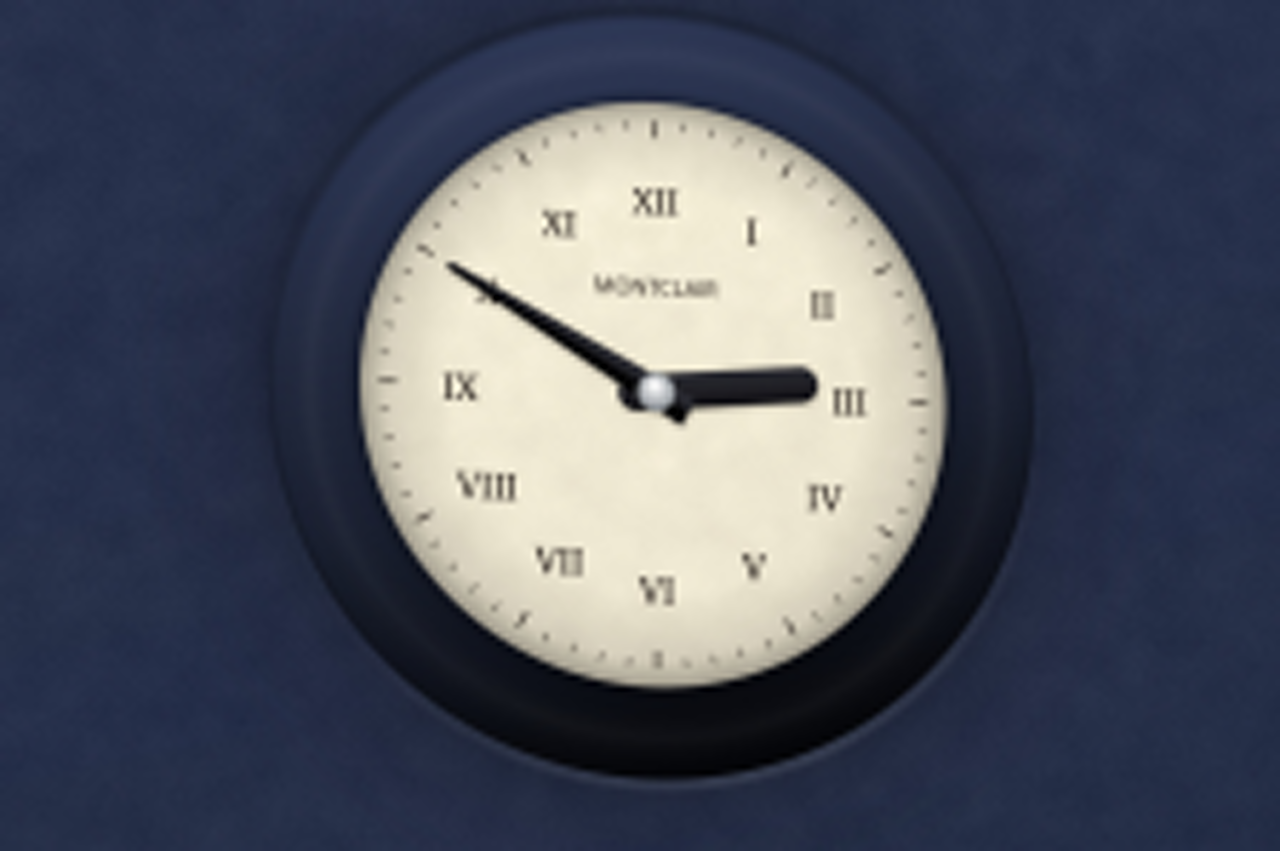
2h50
